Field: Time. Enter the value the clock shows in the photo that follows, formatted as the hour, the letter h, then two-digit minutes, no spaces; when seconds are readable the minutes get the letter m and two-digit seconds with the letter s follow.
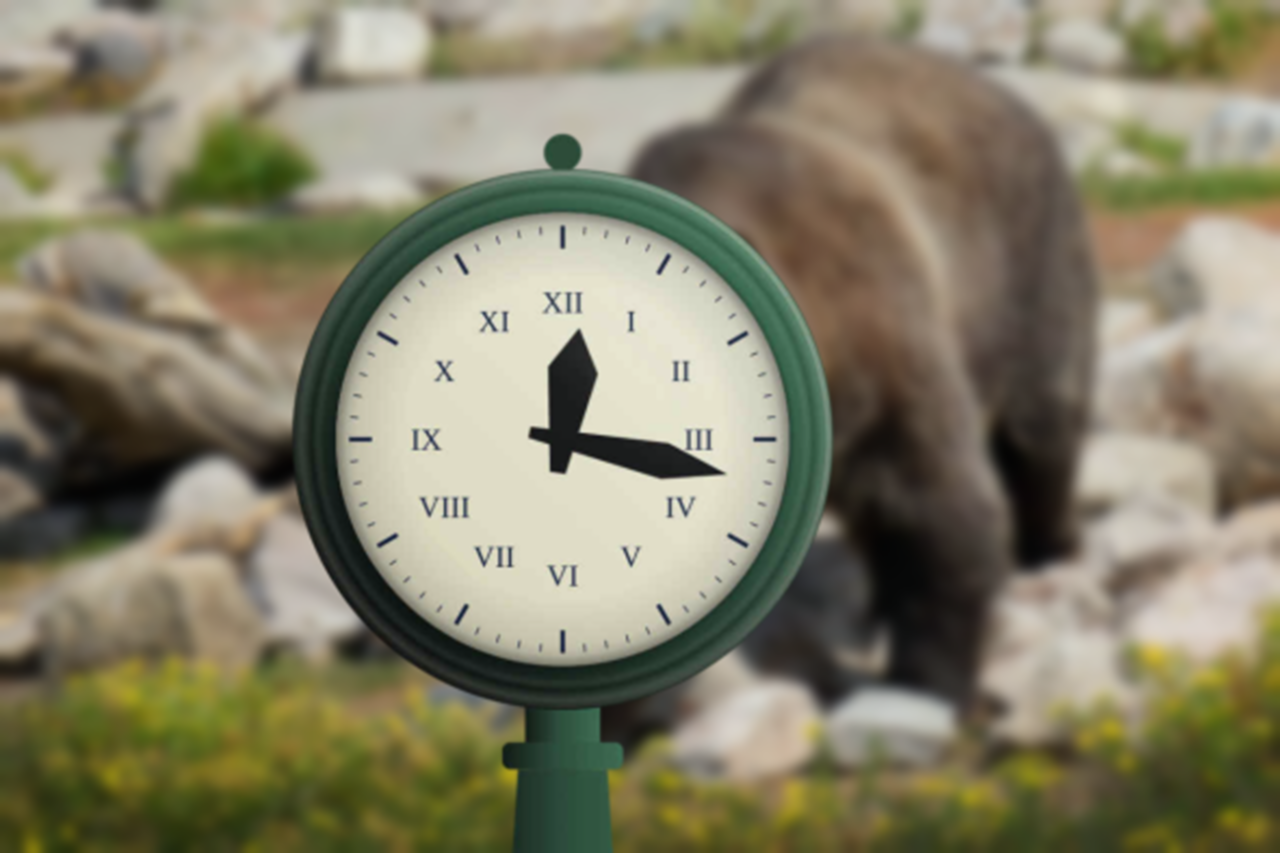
12h17
